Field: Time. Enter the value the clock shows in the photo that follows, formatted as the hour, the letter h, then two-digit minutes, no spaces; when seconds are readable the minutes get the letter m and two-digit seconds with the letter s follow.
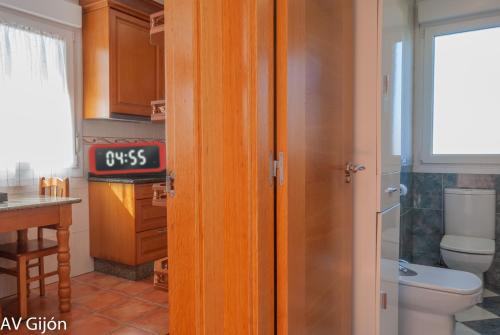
4h55
